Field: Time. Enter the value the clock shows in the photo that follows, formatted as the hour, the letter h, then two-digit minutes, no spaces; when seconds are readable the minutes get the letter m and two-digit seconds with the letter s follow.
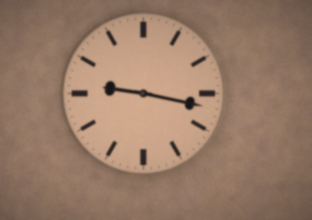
9h17
